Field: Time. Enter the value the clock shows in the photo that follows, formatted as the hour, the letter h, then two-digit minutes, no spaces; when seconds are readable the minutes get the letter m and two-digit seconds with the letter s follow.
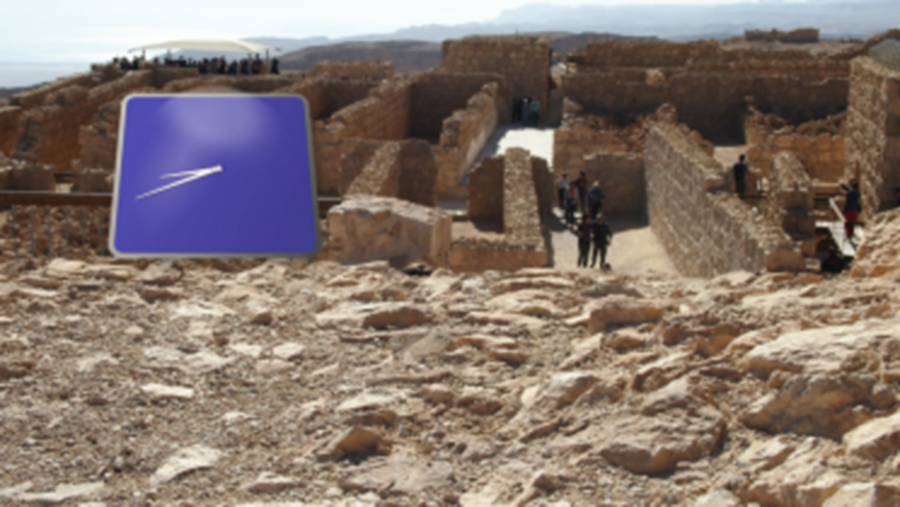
8h41
